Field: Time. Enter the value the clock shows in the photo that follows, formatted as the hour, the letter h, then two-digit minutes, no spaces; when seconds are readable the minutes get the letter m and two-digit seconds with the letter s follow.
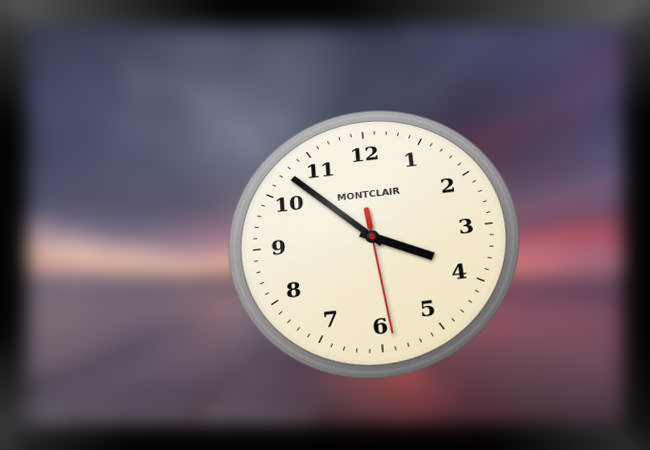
3h52m29s
